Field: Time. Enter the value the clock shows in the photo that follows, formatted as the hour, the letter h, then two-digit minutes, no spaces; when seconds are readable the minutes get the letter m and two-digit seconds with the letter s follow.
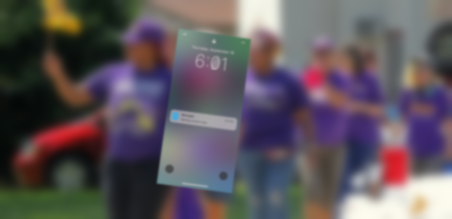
6h01
